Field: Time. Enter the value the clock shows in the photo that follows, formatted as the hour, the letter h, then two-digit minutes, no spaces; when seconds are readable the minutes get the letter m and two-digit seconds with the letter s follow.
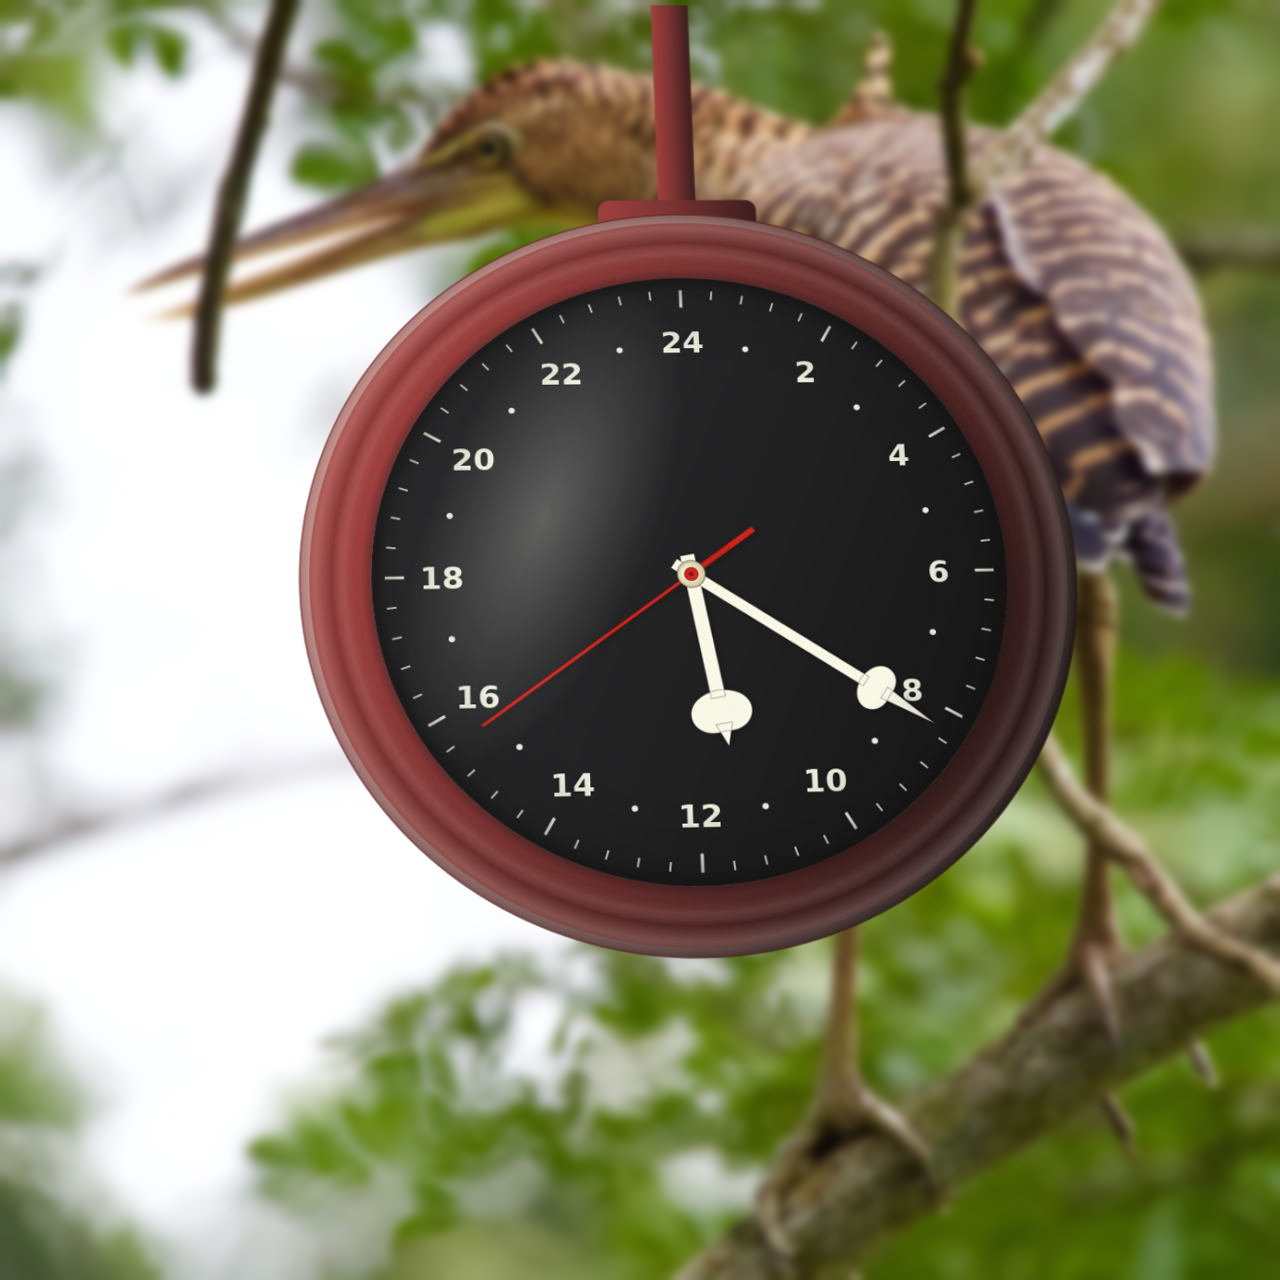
11h20m39s
